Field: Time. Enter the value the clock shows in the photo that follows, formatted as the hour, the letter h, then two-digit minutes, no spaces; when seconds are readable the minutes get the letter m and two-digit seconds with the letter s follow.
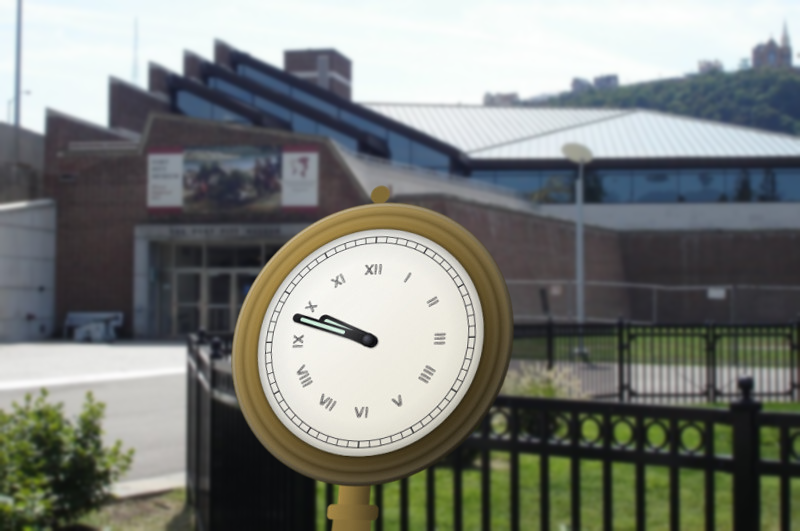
9h48
